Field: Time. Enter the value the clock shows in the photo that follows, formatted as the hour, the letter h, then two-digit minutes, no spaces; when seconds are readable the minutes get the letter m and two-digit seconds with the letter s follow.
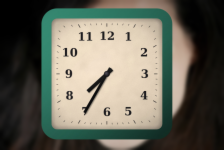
7h35
